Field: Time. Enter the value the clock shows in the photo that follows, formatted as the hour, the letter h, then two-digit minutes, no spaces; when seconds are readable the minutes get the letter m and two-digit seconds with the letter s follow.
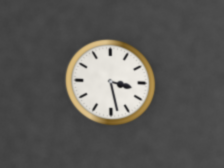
3h28
